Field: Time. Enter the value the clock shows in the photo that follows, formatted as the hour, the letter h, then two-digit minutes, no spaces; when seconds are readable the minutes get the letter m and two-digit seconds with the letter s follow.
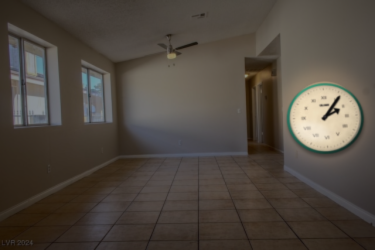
2h06
